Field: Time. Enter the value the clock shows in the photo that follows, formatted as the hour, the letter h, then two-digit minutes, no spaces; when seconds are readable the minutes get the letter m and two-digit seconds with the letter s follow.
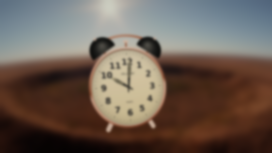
10h01
